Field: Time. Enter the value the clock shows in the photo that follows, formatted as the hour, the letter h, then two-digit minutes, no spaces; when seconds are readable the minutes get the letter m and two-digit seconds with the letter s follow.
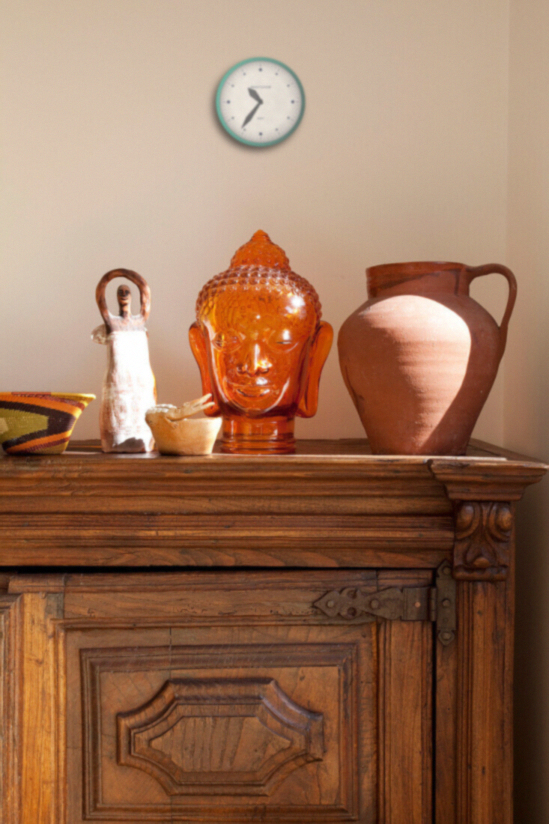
10h36
